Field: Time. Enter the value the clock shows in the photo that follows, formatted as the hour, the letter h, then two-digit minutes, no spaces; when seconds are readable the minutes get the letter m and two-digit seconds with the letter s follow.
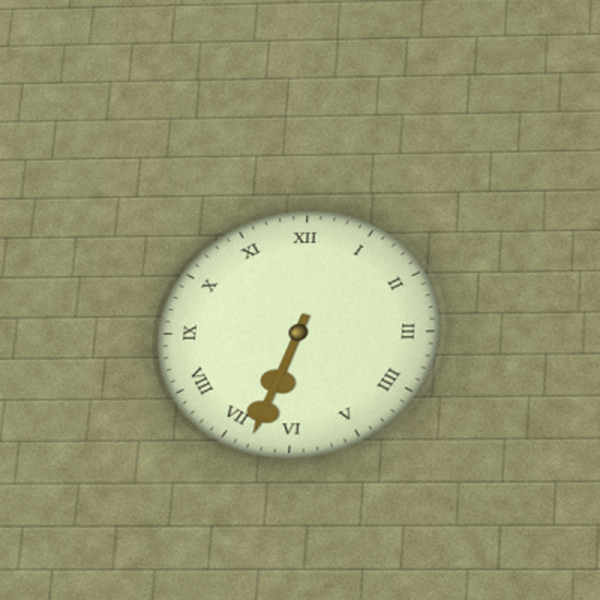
6h33
